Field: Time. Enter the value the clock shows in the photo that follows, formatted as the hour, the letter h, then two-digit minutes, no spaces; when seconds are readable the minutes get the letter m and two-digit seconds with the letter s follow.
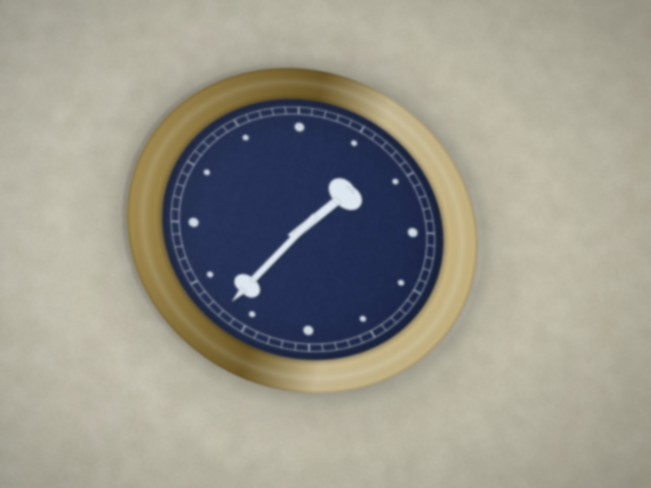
1h37
